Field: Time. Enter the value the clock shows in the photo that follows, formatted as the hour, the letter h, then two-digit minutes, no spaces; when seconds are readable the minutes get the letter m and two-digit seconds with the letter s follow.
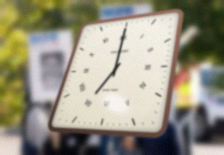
7h00
